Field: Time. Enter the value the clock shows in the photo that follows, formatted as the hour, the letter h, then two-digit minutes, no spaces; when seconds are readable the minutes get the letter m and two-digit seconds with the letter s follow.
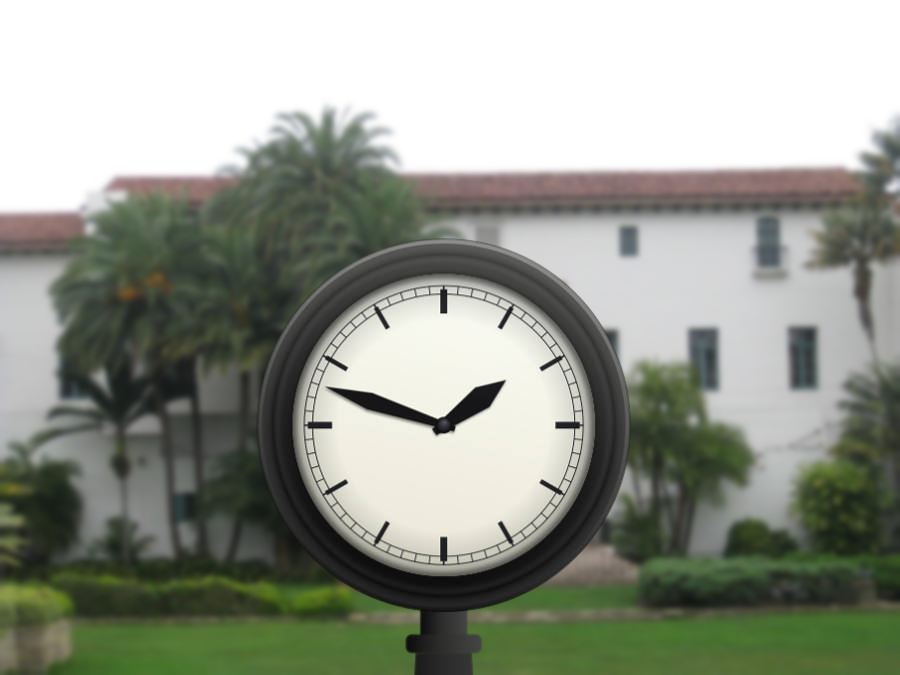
1h48
